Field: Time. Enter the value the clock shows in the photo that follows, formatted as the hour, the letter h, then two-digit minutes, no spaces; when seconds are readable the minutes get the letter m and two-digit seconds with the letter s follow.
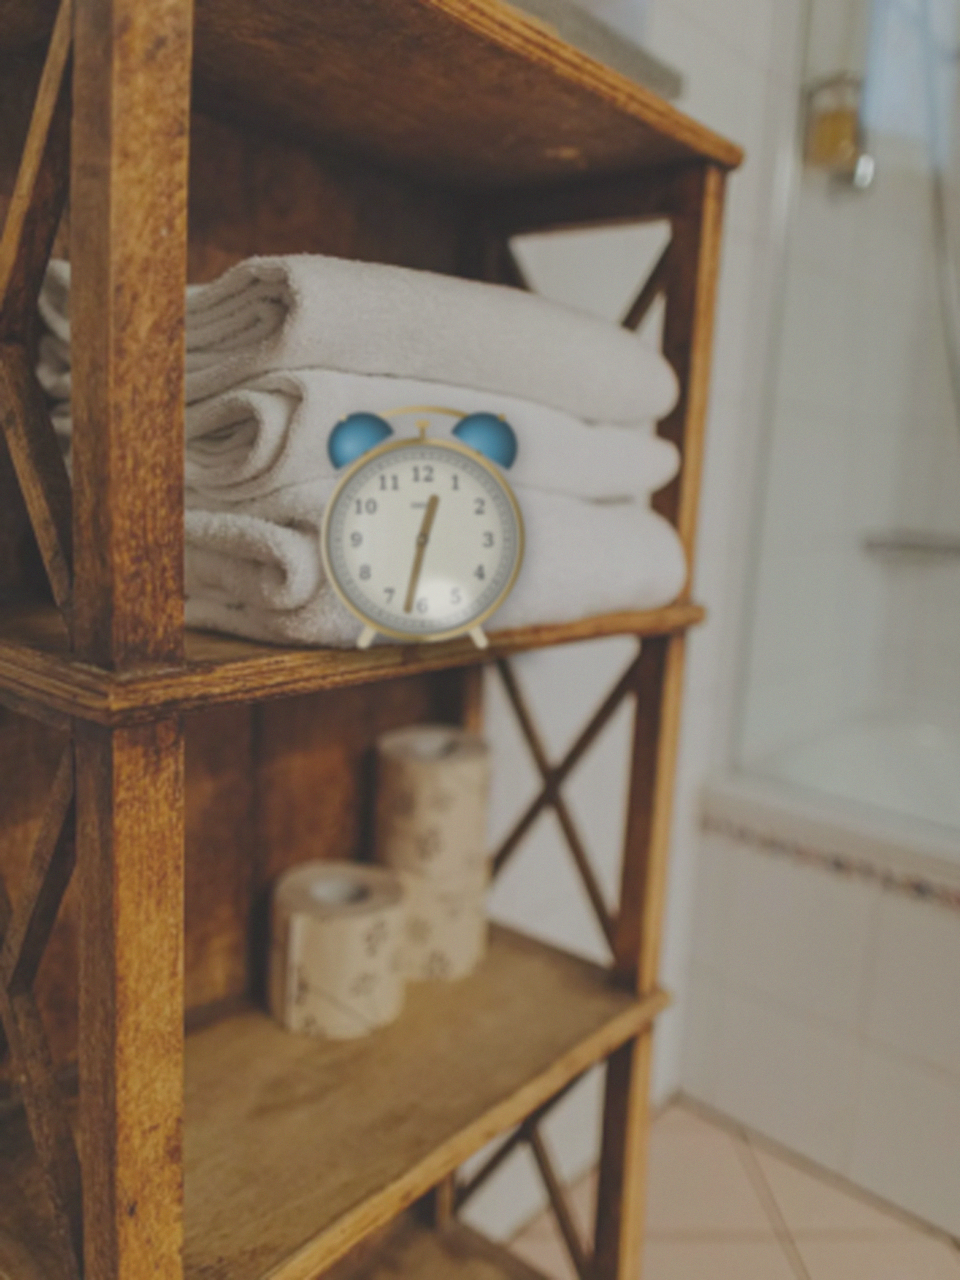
12h32
